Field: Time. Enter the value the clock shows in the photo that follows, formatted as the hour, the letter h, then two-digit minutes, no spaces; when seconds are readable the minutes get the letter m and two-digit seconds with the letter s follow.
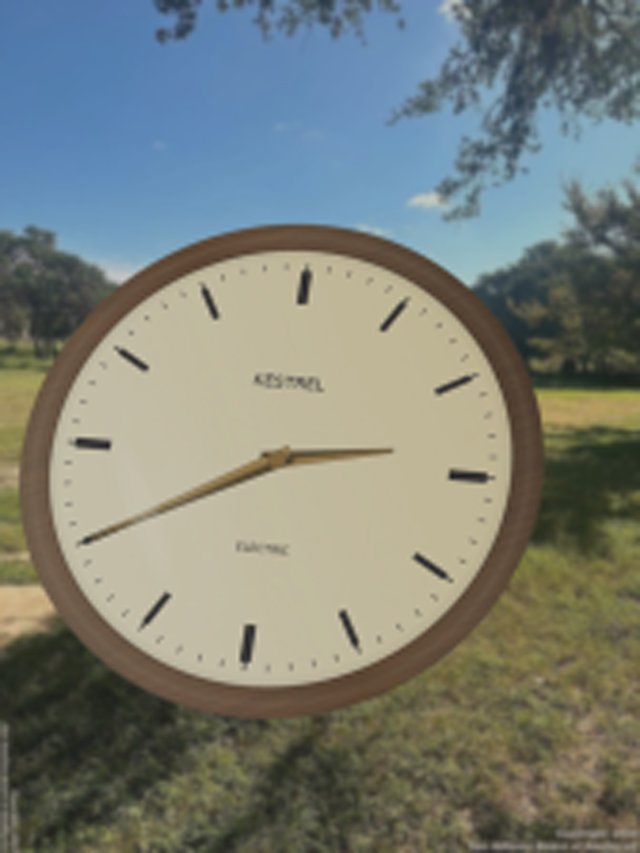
2h40
